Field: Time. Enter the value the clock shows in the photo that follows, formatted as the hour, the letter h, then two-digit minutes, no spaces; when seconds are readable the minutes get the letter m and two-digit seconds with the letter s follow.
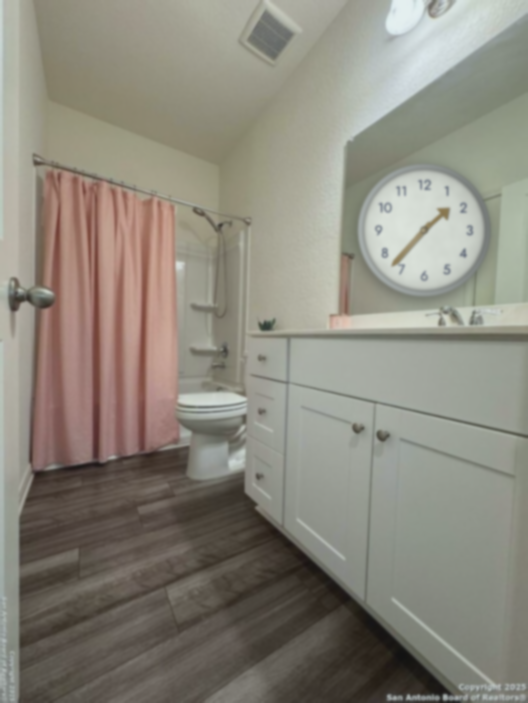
1h37
